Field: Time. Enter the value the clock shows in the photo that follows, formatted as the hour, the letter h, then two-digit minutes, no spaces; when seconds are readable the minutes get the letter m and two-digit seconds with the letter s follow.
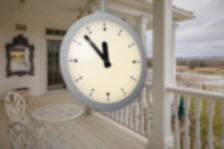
11h53
